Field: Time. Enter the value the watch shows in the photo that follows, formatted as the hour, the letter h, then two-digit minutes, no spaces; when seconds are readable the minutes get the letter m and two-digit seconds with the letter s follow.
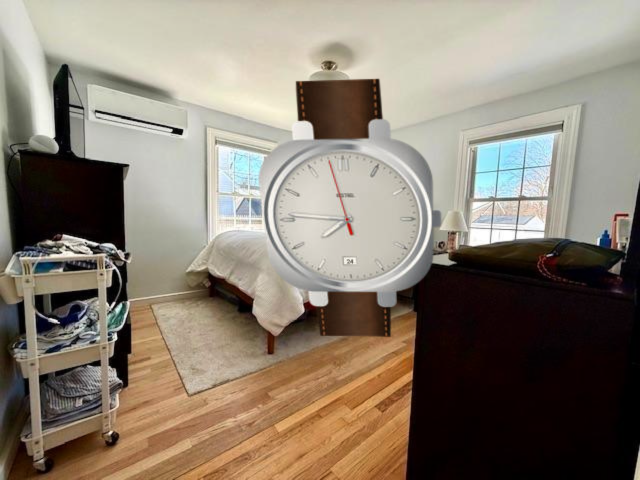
7h45m58s
